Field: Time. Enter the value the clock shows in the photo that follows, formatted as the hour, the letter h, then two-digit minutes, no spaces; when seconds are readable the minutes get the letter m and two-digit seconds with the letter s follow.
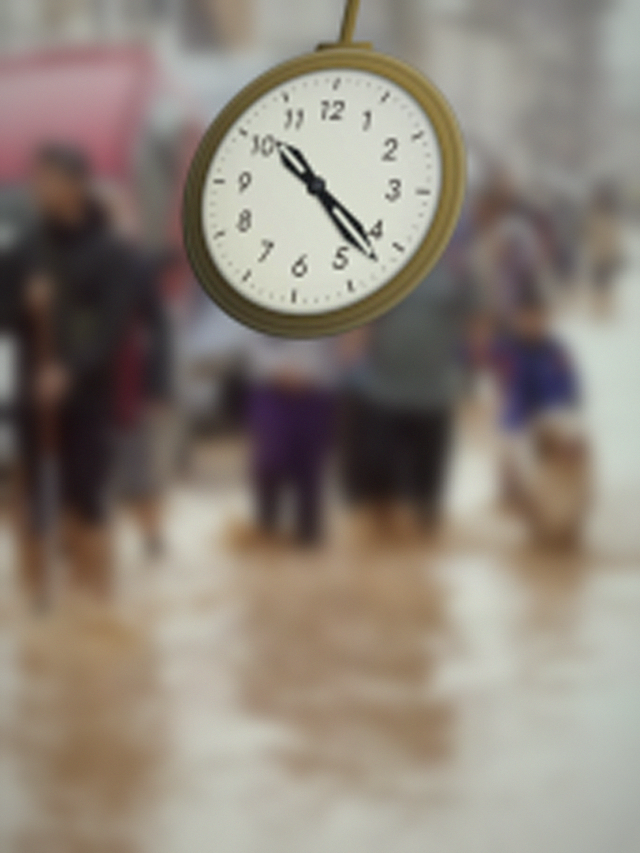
10h22
